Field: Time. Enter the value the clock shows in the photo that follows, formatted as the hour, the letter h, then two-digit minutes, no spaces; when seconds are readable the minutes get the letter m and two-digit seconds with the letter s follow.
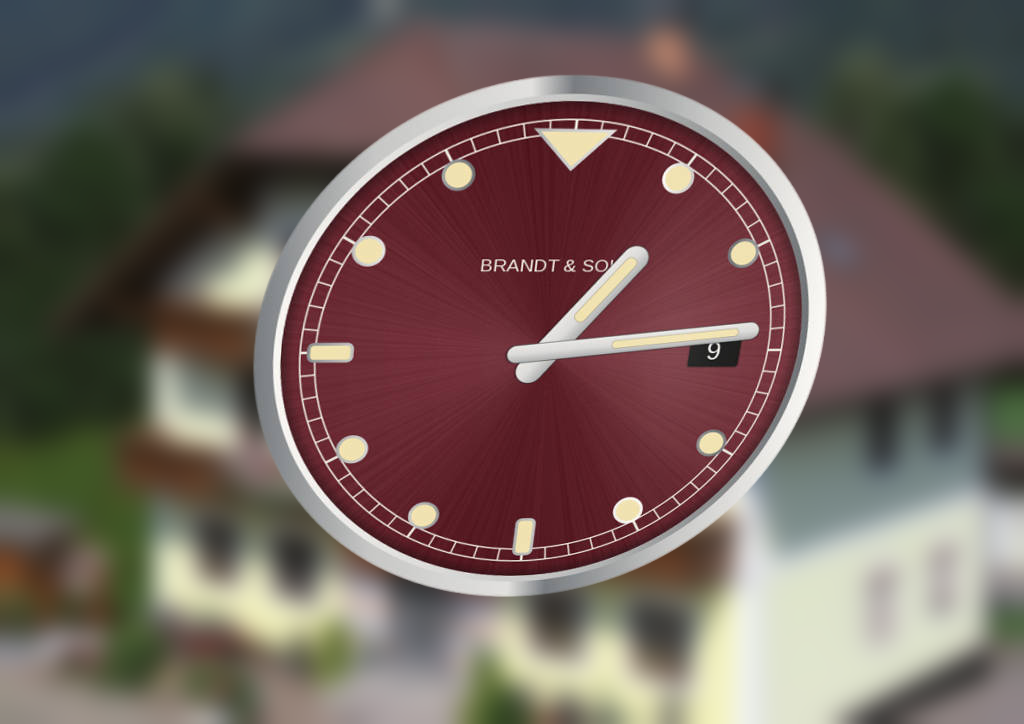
1h14
